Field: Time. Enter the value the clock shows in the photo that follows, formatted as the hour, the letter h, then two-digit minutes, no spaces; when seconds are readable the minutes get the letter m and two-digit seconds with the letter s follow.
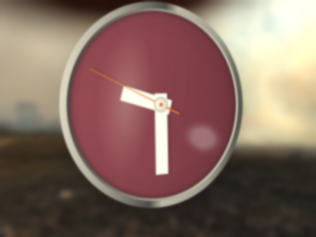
9h29m49s
